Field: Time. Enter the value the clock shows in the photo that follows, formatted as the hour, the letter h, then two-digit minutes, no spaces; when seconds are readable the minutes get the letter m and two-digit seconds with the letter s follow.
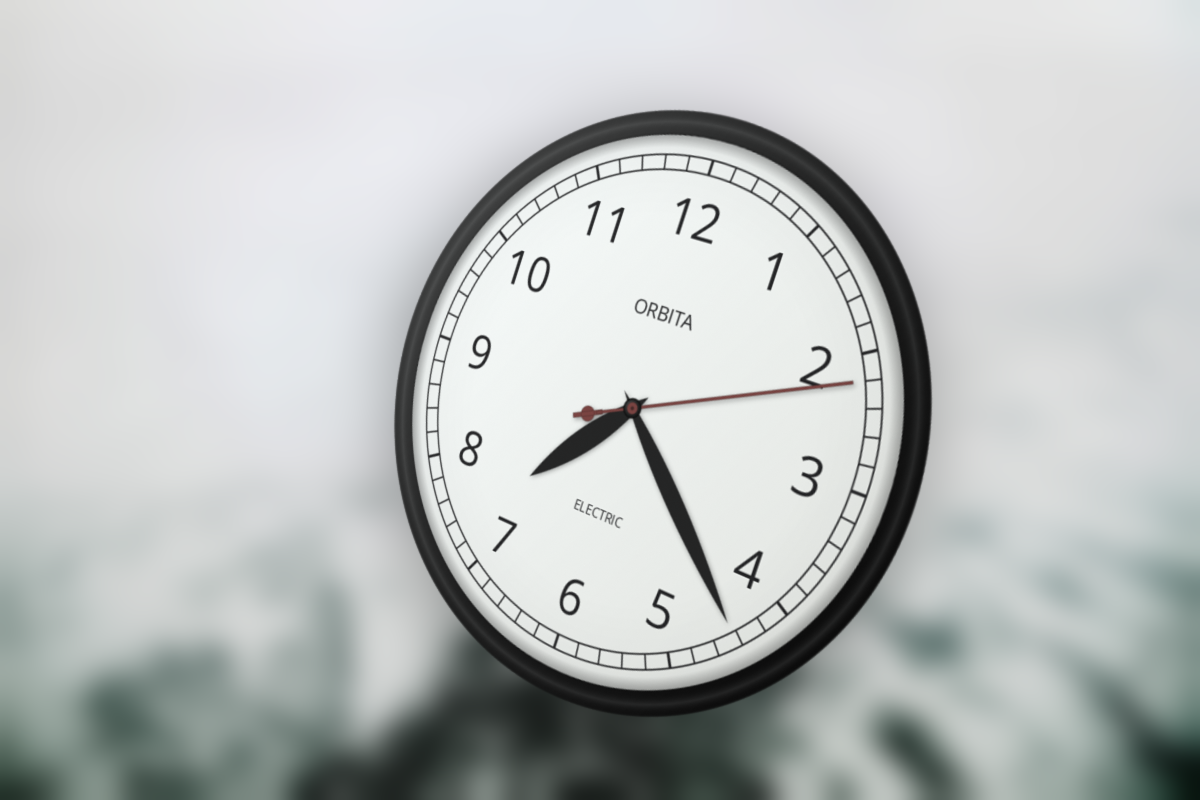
7h22m11s
